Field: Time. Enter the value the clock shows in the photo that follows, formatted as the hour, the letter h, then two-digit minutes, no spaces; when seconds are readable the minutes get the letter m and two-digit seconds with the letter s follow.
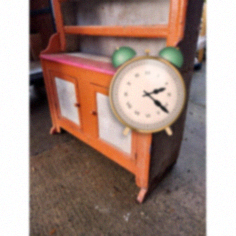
2h22
